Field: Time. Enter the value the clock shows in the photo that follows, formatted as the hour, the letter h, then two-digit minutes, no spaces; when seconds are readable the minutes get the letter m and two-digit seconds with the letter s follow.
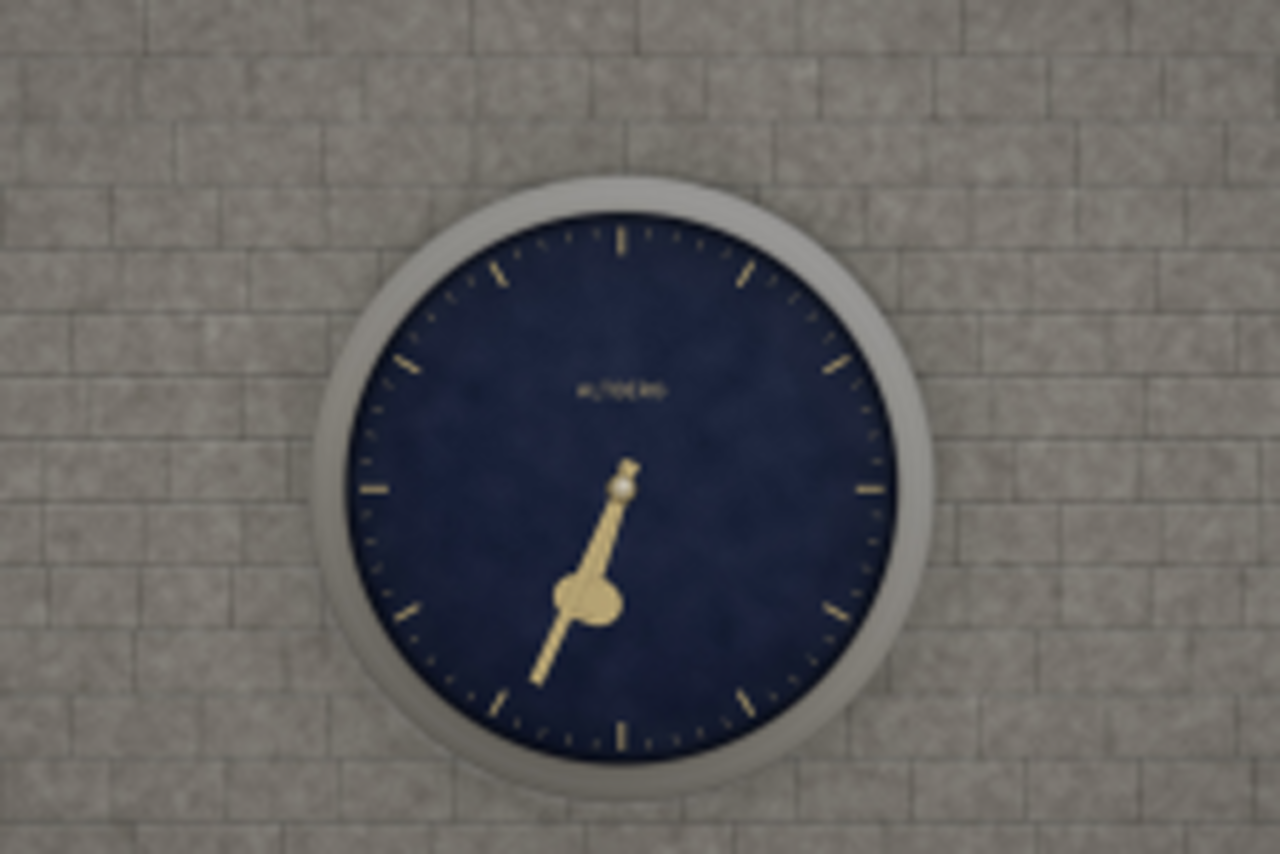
6h34
